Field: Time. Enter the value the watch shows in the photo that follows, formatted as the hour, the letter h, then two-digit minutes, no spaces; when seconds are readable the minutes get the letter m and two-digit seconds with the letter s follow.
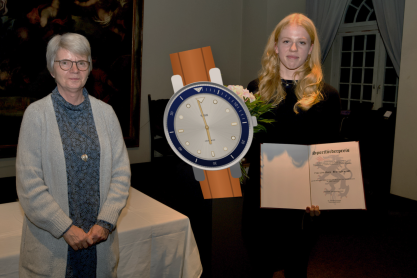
5h59
